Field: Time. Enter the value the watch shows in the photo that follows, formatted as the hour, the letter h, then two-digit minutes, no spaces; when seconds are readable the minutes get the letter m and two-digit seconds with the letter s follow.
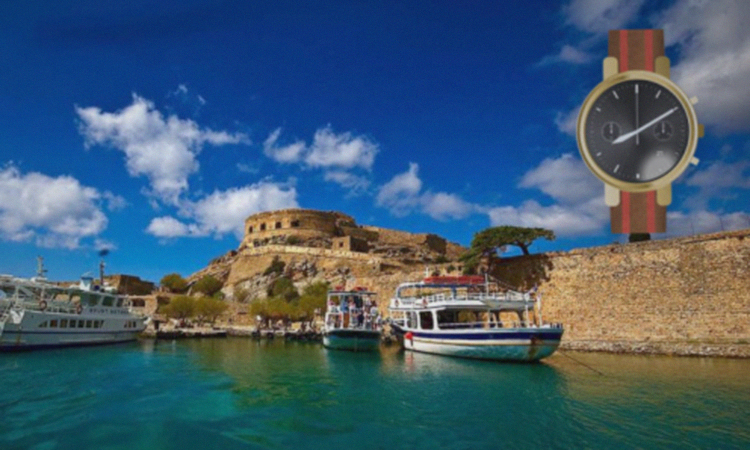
8h10
